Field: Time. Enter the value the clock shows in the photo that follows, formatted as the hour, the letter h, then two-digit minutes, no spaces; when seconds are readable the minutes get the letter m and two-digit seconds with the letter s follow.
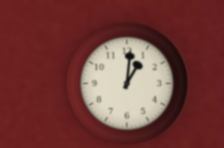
1h01
